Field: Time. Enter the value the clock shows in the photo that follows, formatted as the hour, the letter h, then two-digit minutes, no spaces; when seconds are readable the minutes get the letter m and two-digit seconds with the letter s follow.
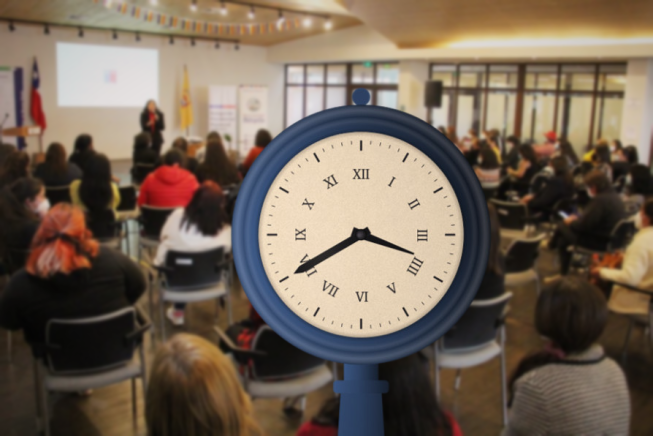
3h40
